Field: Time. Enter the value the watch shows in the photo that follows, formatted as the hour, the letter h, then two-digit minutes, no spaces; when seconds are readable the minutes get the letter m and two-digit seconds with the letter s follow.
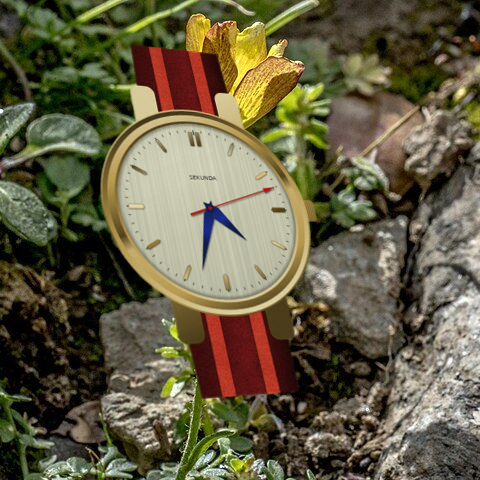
4h33m12s
